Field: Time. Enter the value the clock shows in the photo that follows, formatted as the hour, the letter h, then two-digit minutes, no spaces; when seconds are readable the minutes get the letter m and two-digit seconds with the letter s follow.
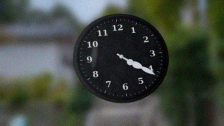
4h21
